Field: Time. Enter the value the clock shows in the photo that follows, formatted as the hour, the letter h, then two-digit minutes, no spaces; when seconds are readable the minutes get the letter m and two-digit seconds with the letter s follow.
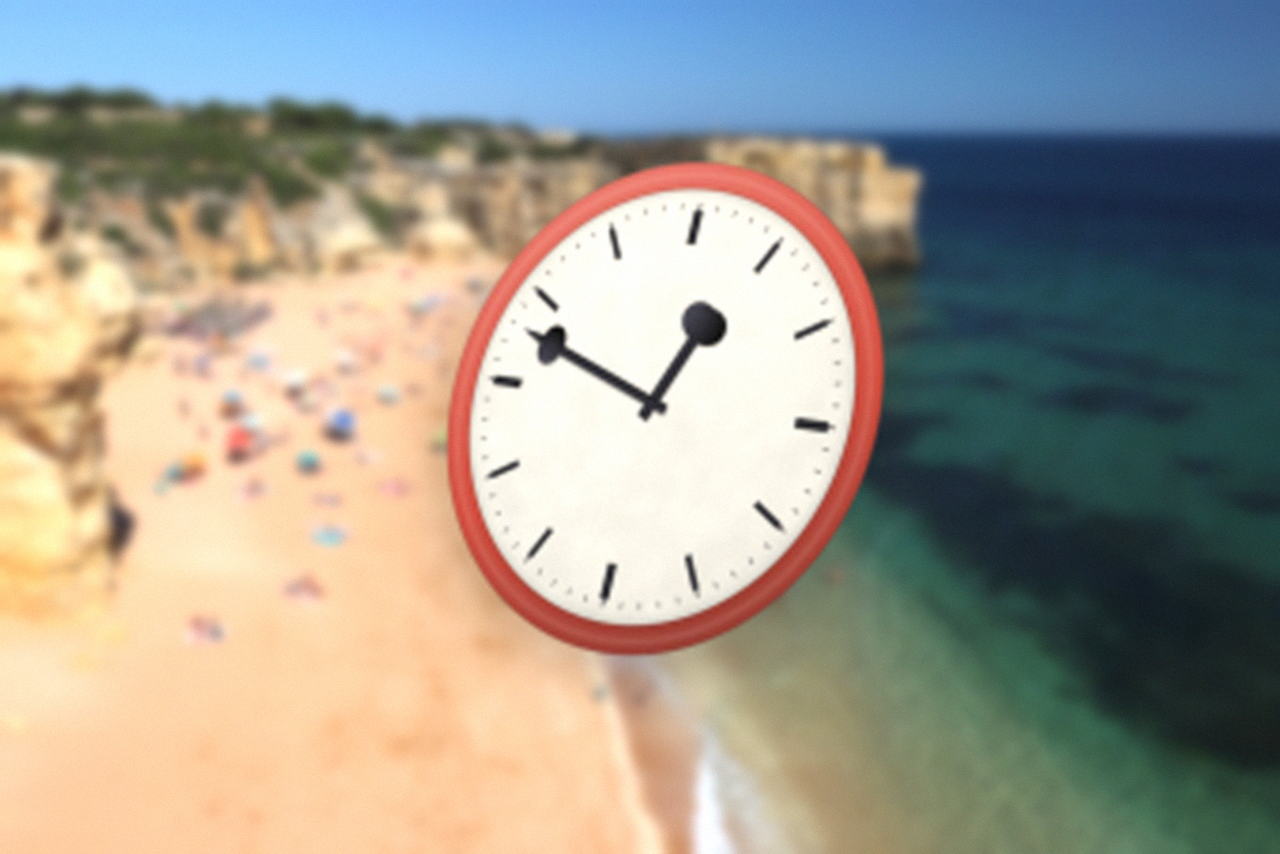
12h48
